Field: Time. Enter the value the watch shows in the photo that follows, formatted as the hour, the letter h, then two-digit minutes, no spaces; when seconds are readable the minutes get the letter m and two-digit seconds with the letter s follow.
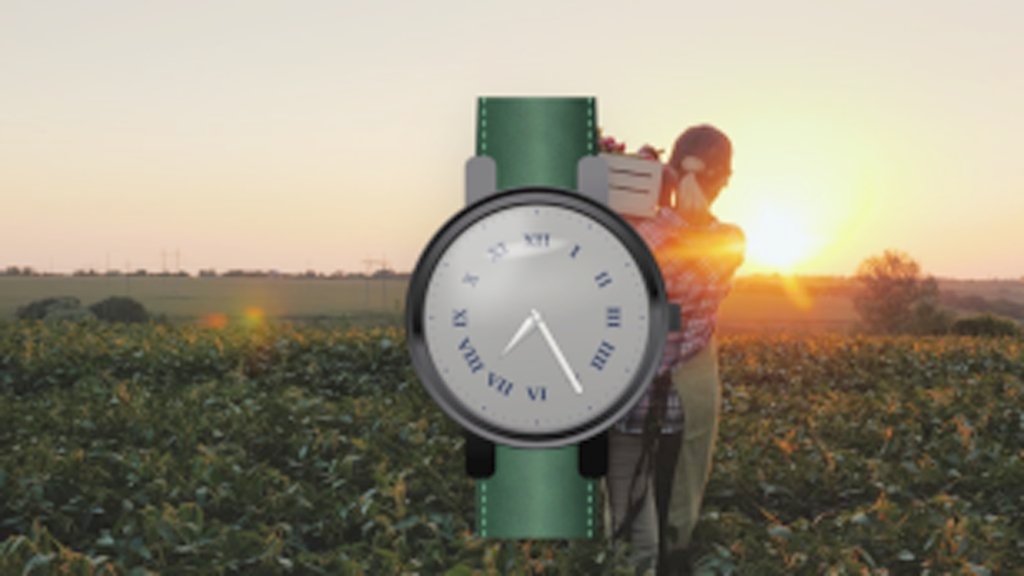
7h25
